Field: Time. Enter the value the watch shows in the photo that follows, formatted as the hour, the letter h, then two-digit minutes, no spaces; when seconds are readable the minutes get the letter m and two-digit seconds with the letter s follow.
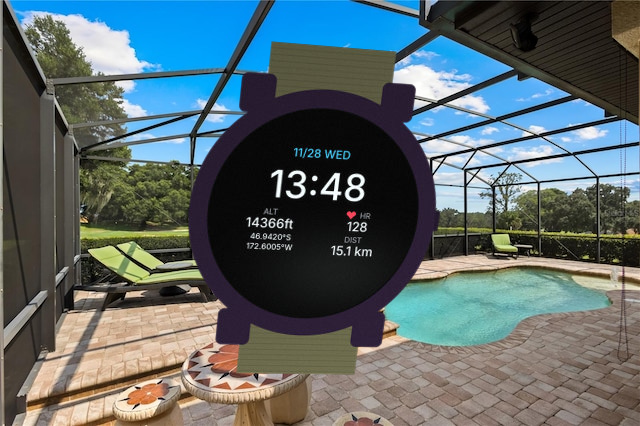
13h48
